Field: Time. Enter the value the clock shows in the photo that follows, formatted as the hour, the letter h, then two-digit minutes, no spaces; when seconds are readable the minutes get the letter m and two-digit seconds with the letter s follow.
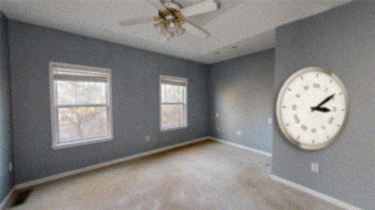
3h09
